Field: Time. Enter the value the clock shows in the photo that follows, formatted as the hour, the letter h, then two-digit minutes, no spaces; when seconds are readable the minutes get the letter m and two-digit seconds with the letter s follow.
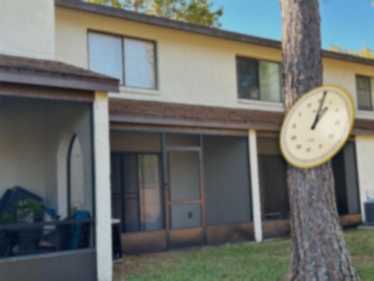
1h01
